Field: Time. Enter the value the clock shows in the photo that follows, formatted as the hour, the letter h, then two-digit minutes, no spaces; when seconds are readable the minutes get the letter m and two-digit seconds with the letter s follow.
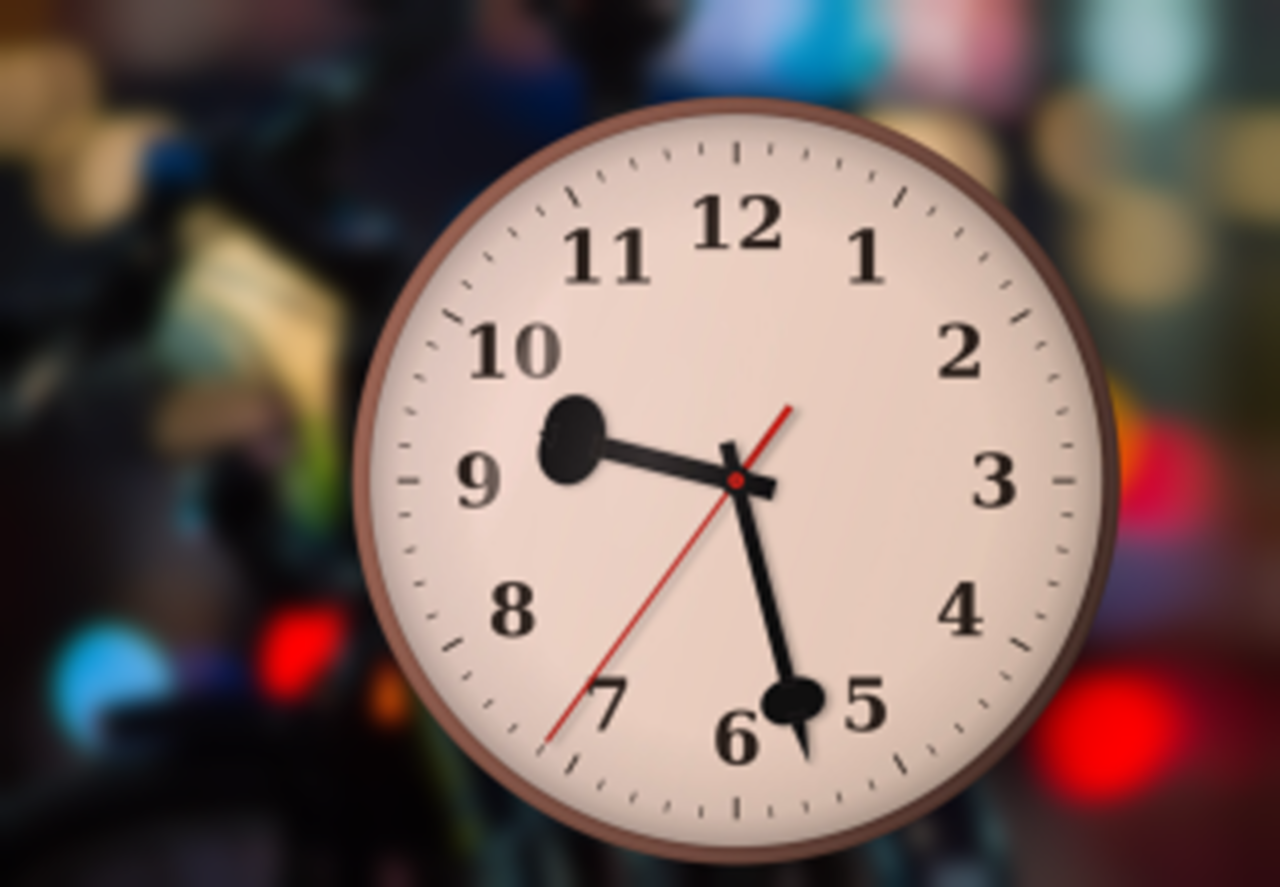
9h27m36s
